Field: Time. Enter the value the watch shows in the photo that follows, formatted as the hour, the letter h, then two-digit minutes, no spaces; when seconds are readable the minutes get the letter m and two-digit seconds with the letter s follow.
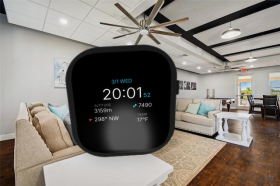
20h01
